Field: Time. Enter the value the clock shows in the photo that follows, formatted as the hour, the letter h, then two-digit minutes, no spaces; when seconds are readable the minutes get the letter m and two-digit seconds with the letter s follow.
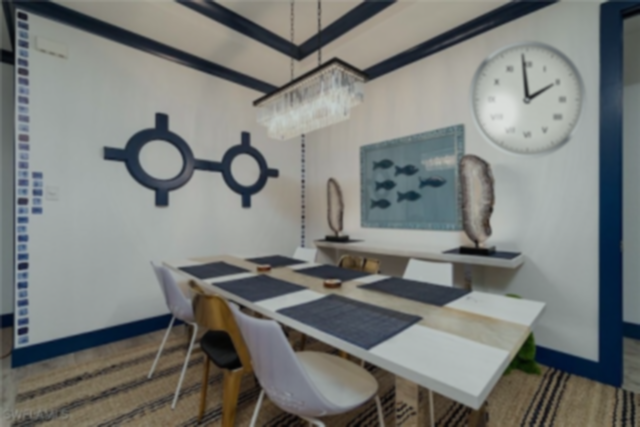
1h59
